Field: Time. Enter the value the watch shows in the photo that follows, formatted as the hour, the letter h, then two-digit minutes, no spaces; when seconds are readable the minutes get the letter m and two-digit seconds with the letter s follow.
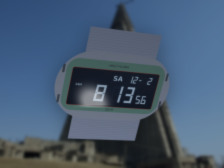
8h13
